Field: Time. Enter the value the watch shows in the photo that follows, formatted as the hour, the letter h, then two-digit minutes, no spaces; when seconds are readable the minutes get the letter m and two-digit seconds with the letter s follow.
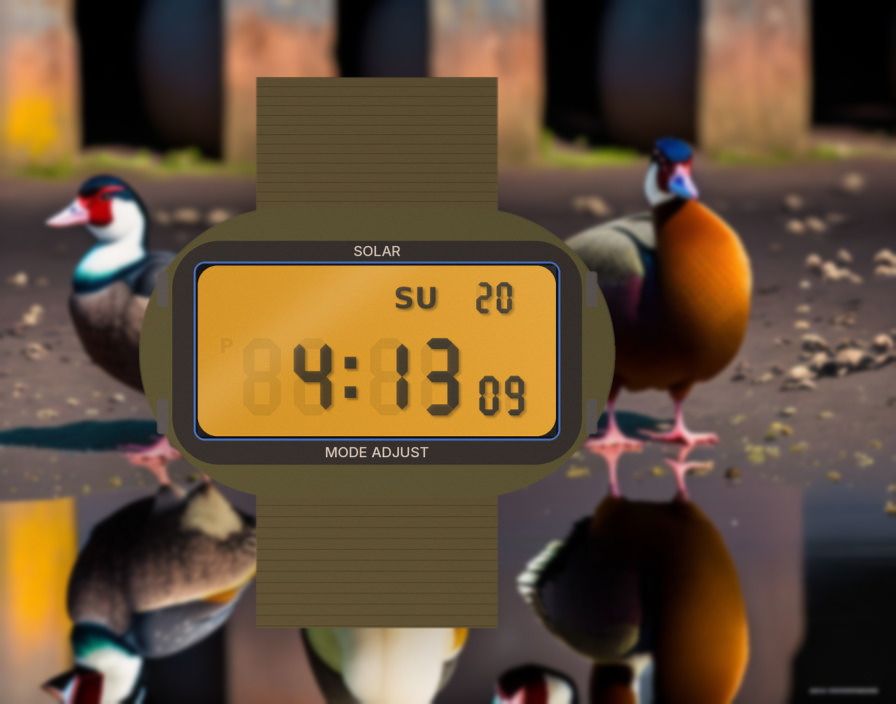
4h13m09s
